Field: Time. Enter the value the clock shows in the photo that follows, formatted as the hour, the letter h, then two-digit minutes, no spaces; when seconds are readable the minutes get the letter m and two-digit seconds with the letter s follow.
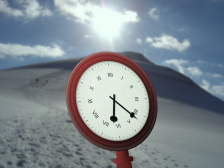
6h22
